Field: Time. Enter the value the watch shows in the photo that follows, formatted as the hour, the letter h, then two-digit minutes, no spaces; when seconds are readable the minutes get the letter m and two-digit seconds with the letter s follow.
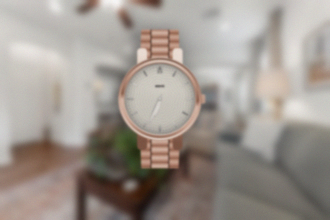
6h34
